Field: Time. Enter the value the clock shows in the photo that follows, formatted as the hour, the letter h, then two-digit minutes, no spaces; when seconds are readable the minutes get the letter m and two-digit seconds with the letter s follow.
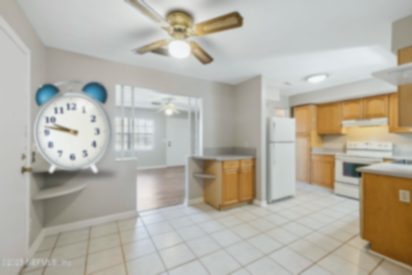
9h47
